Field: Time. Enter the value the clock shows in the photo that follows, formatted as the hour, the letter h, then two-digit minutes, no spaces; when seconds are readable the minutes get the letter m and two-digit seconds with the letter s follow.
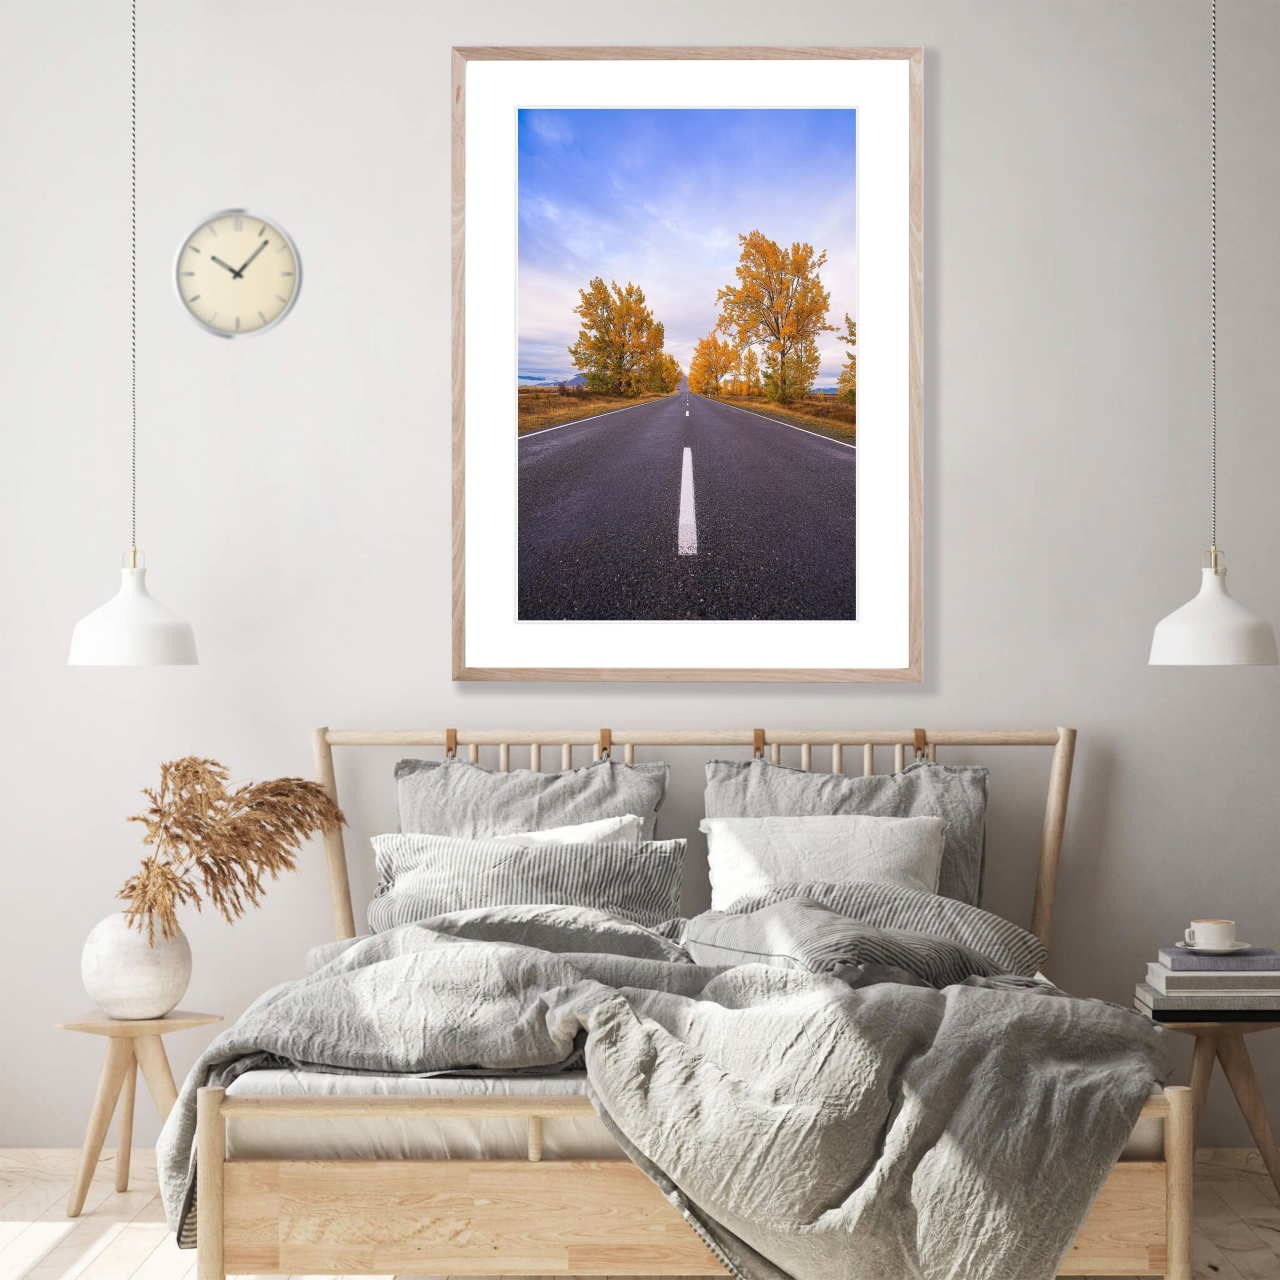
10h07
